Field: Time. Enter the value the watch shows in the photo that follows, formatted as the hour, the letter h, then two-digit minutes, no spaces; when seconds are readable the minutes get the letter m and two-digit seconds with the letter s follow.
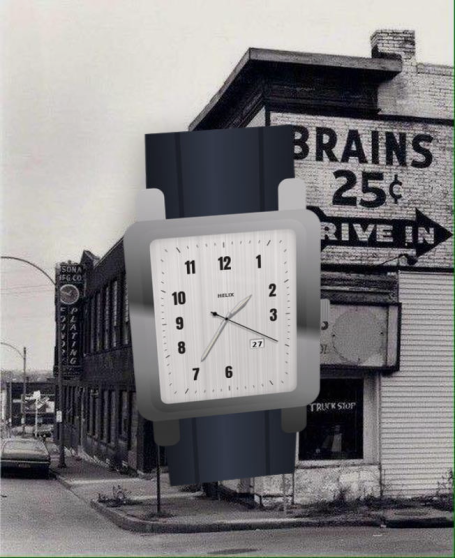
1h35m20s
